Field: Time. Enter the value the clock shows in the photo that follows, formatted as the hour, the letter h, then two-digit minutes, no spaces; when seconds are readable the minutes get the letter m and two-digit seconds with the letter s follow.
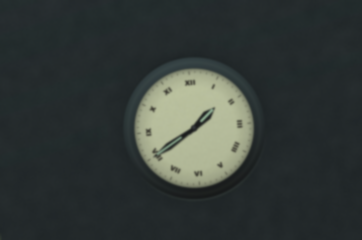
1h40
